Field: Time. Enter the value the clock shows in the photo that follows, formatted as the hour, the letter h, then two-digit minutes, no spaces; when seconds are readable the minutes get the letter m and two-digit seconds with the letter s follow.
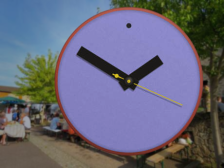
1h50m19s
